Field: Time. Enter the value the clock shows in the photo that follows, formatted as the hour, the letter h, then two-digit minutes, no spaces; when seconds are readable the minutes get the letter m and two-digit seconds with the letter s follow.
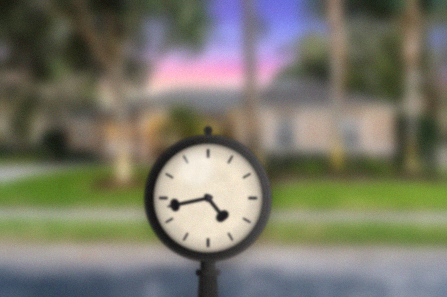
4h43
